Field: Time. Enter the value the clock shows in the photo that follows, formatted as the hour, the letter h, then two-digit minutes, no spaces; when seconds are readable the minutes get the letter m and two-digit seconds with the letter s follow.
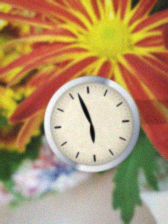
5h57
